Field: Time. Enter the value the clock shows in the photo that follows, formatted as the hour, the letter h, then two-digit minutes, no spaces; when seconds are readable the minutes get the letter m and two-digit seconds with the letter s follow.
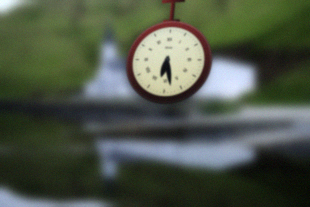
6h28
